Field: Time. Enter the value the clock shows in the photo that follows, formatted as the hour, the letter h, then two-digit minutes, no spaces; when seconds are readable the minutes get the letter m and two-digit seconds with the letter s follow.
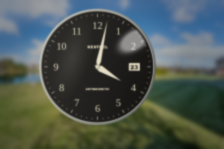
4h02
